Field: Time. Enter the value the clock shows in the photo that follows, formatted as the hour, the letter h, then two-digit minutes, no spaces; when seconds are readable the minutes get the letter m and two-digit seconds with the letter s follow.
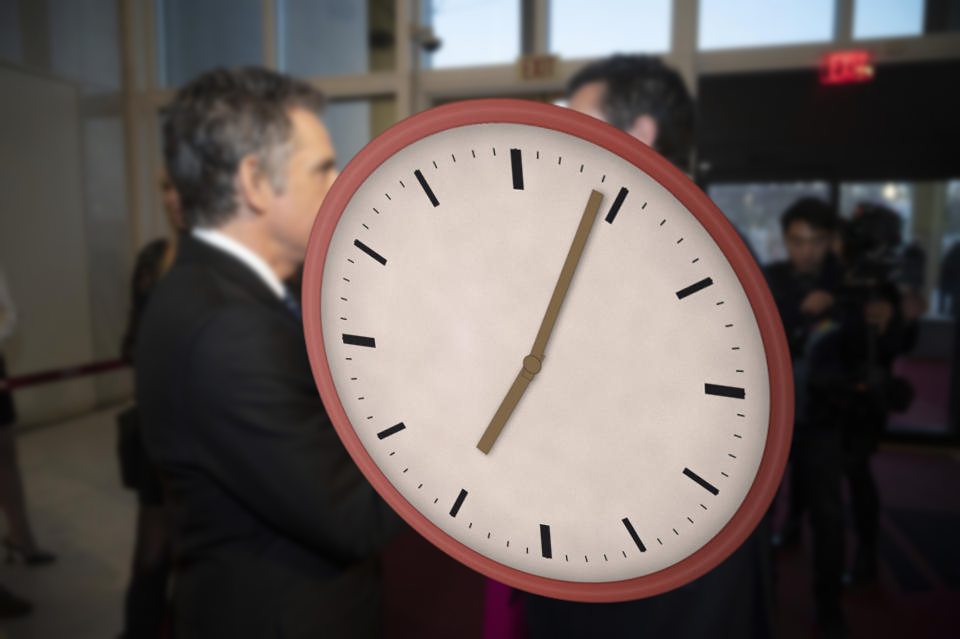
7h04
